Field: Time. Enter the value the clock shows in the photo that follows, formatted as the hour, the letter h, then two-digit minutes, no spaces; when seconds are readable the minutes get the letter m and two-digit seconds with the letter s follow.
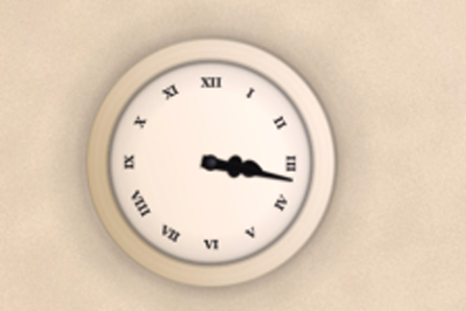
3h17
